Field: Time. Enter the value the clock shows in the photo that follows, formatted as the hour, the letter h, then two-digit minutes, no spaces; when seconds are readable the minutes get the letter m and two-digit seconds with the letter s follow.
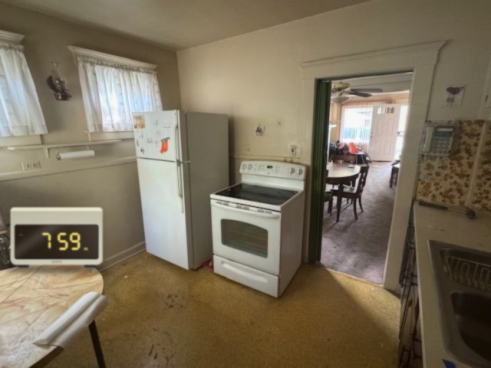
7h59
